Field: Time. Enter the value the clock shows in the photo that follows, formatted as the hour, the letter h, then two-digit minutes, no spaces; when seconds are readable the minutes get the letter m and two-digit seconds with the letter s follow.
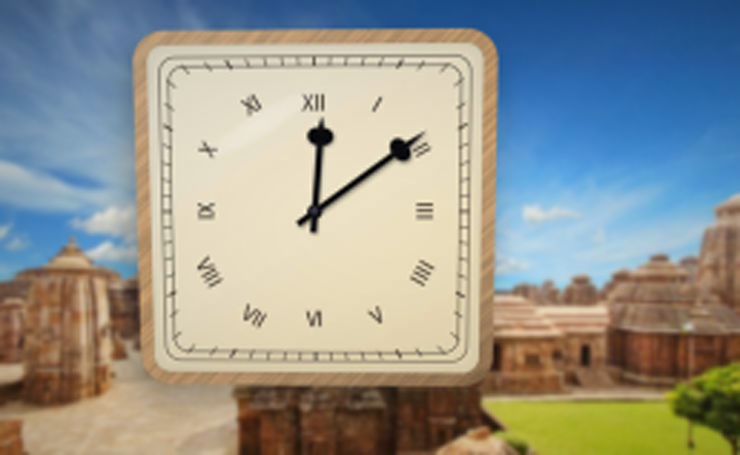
12h09
